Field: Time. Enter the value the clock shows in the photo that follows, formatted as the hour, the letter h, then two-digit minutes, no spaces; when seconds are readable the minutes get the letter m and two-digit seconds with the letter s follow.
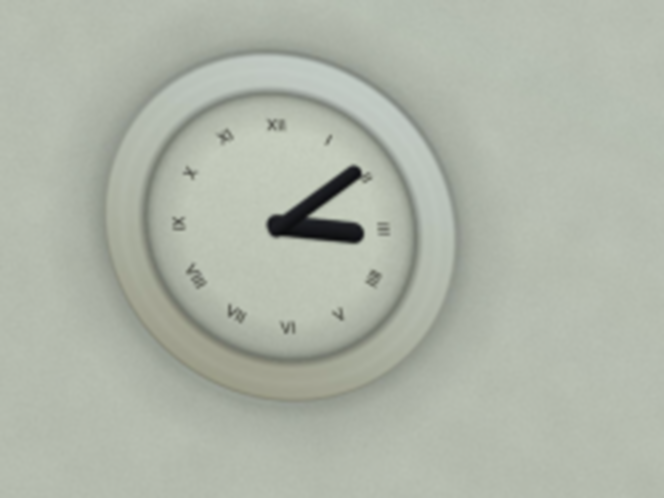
3h09
